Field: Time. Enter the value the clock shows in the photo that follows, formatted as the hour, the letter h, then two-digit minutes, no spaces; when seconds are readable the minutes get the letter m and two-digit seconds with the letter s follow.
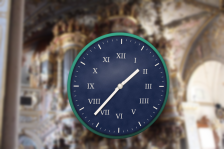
1h37
